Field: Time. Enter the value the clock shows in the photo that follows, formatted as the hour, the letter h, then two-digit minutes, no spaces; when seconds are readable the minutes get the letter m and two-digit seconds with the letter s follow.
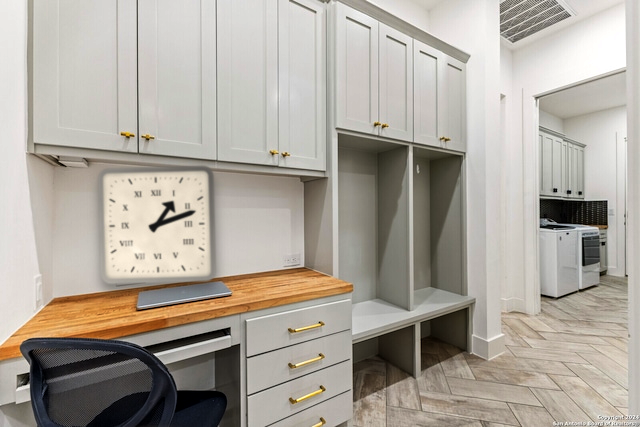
1h12
